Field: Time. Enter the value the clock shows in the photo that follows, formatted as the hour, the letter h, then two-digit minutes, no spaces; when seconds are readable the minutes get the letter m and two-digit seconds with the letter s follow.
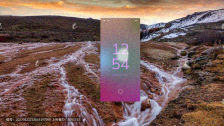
12h54
